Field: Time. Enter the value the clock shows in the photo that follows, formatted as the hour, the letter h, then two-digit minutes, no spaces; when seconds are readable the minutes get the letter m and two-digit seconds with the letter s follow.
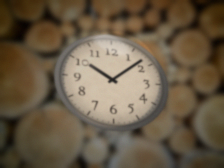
10h08
